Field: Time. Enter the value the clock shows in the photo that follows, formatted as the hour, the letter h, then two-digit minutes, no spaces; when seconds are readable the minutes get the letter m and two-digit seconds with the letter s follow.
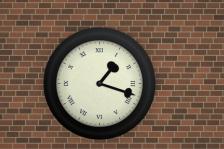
1h18
